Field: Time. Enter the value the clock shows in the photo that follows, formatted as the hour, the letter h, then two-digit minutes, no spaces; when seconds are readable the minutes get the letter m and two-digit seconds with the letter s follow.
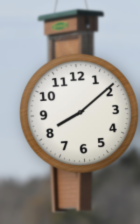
8h09
